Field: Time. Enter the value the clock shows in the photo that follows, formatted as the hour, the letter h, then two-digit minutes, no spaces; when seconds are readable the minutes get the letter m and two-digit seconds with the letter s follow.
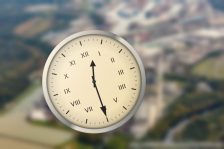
12h30
